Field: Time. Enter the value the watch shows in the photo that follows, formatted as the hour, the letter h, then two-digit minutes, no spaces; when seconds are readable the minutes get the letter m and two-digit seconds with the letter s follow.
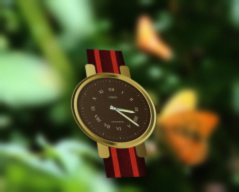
3h22
